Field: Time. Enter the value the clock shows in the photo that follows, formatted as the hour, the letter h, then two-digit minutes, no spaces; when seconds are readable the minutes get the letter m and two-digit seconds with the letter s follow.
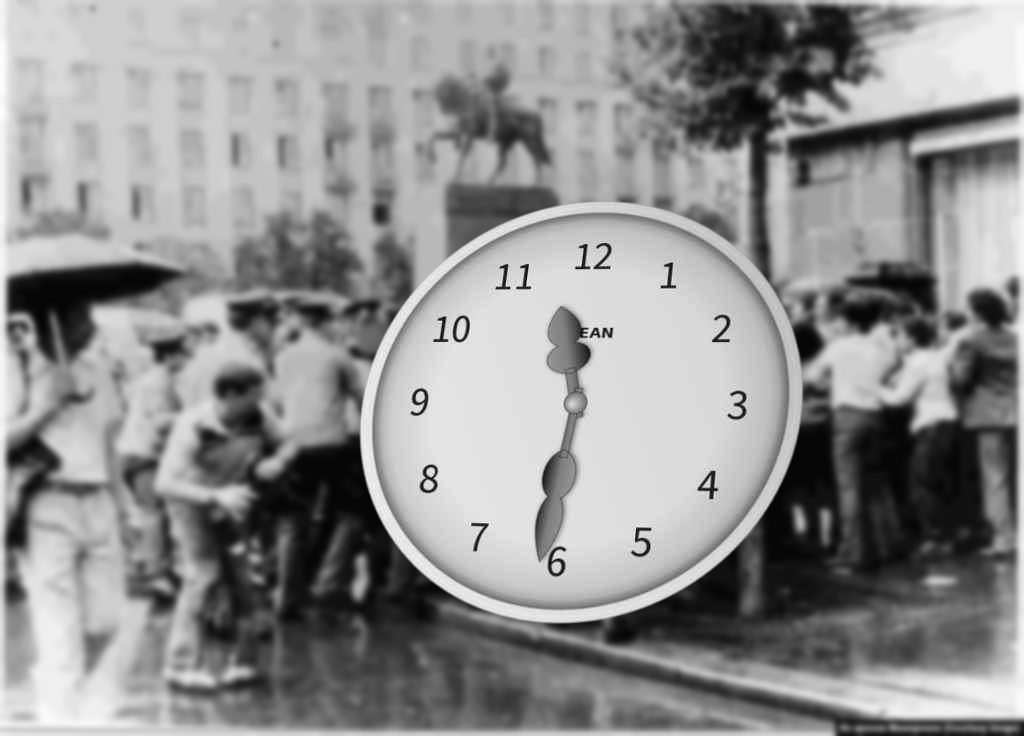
11h31
